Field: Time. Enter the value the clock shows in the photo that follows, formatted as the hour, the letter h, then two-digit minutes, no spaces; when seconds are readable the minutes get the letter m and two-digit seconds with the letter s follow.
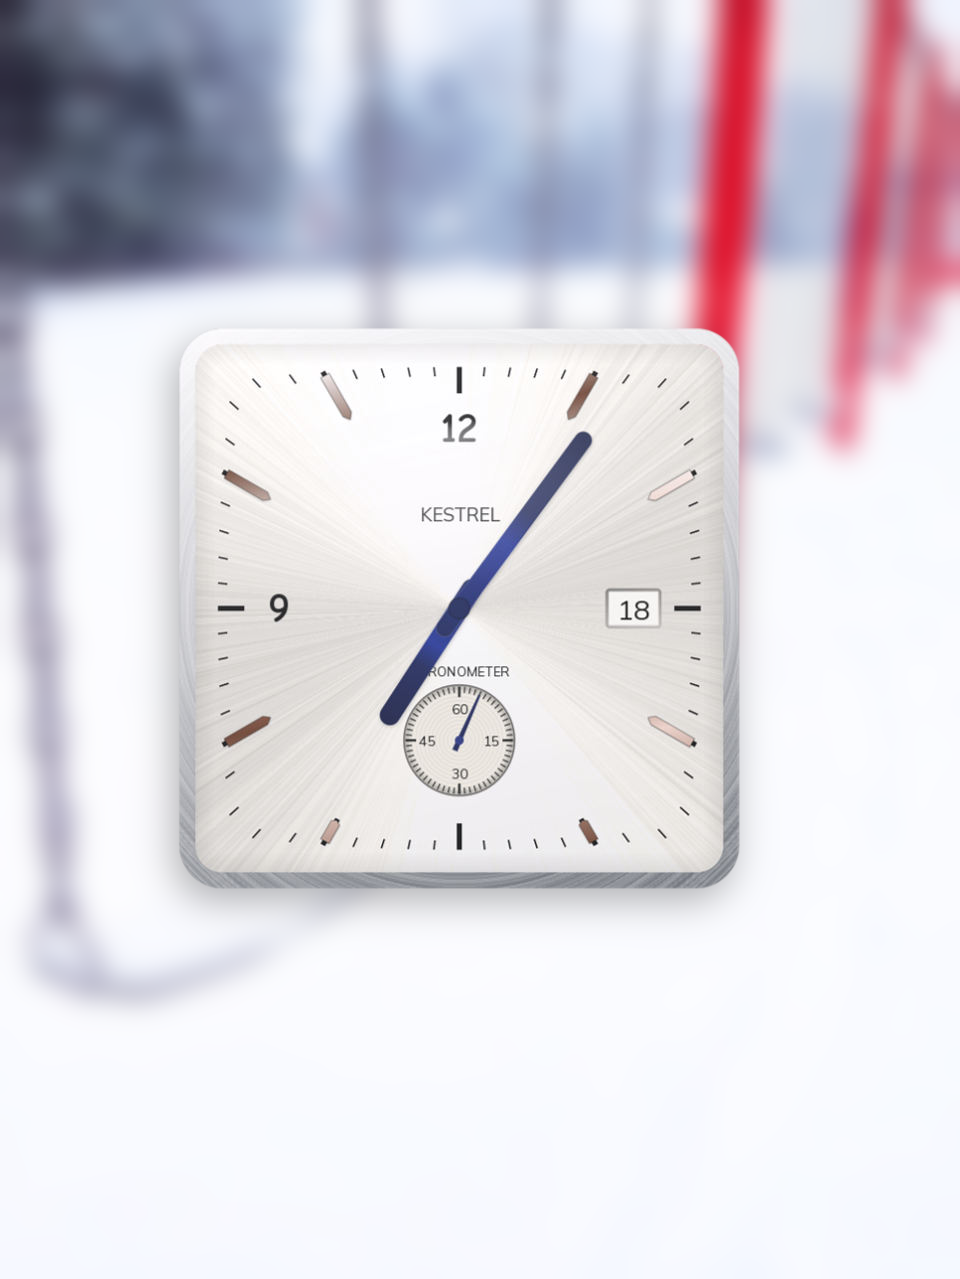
7h06m04s
